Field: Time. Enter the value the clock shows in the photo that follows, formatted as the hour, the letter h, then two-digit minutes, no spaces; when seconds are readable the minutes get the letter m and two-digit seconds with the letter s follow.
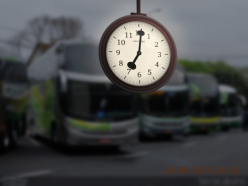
7h01
